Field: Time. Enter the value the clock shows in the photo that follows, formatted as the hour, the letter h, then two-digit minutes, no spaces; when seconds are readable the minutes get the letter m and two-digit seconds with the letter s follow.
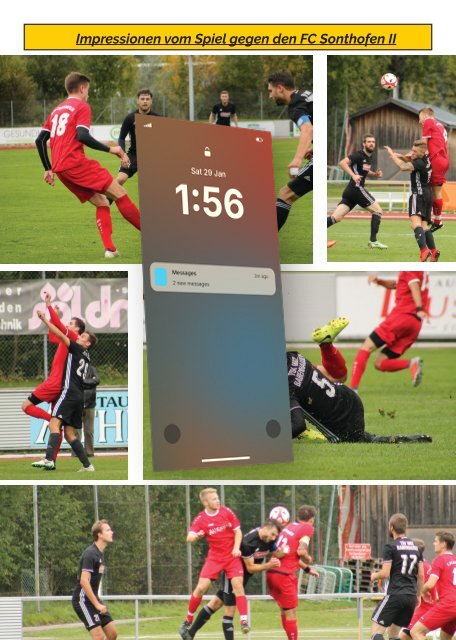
1h56
